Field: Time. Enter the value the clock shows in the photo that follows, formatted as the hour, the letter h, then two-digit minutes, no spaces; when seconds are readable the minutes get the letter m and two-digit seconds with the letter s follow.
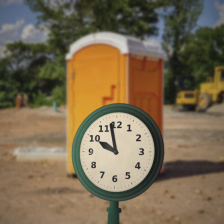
9h58
